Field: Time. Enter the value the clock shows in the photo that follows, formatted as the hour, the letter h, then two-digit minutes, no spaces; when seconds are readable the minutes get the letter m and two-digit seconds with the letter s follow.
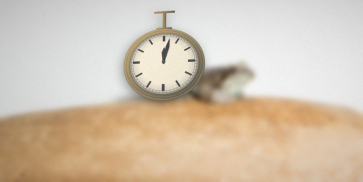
12h02
